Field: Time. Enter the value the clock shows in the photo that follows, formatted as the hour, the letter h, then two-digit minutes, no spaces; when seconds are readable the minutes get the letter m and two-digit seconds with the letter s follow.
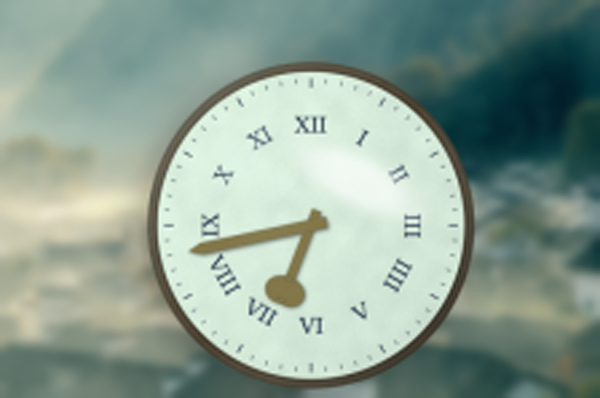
6h43
